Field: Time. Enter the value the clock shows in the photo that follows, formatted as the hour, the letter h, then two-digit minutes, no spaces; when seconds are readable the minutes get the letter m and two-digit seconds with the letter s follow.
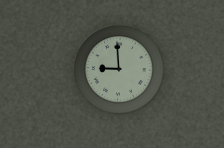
8h59
